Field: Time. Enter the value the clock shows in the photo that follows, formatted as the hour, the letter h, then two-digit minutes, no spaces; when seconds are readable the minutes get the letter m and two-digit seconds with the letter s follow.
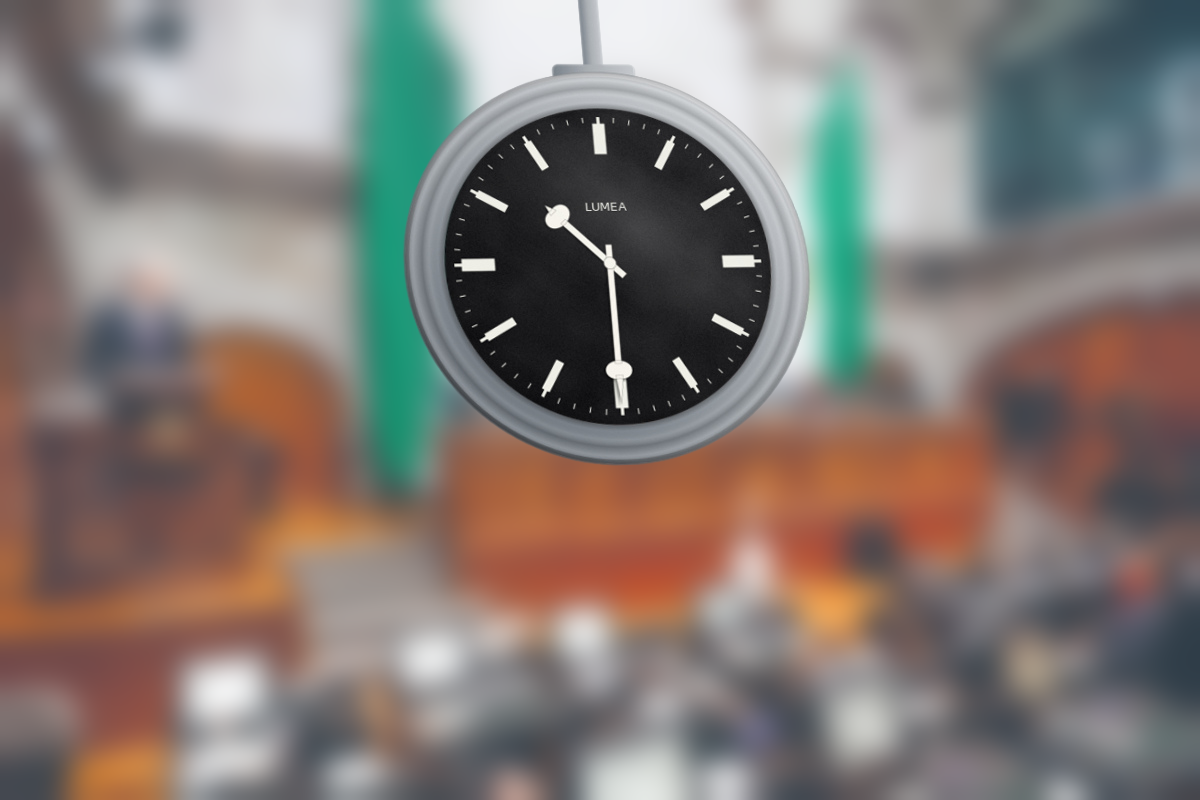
10h30
